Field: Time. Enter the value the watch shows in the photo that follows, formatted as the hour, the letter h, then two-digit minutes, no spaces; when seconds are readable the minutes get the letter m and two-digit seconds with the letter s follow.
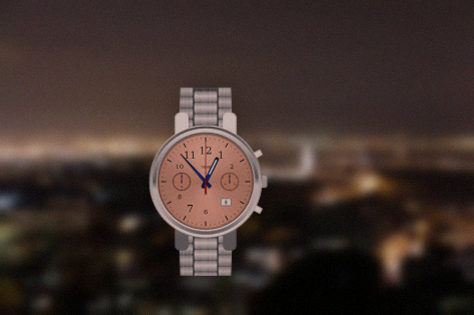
12h53
